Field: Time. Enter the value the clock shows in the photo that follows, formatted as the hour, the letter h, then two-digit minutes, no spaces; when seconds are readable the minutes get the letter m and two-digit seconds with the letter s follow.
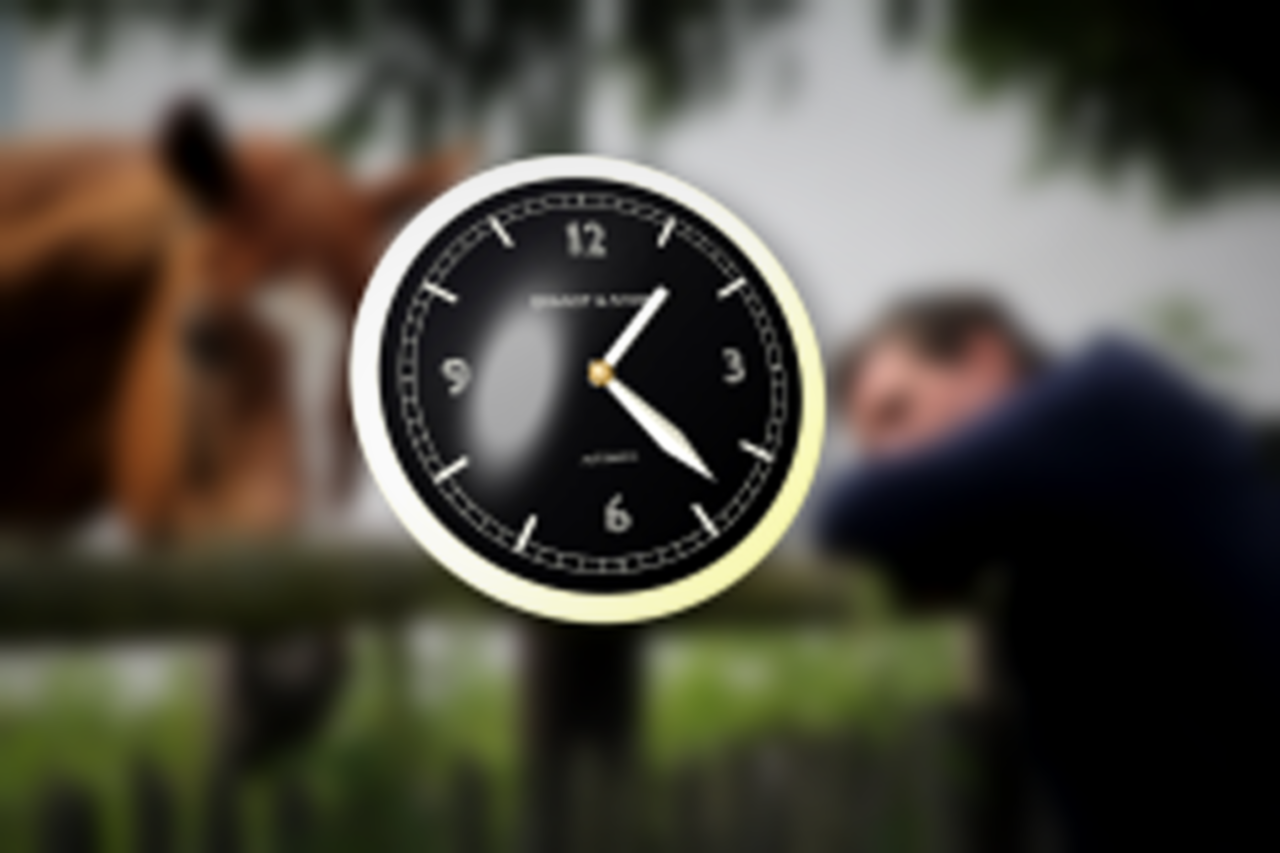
1h23
